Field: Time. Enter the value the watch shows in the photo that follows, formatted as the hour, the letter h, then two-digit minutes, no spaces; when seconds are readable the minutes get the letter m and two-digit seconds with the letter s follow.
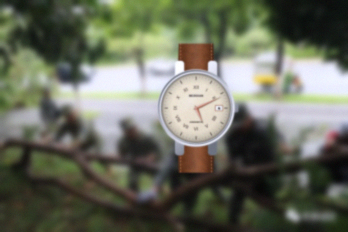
5h11
